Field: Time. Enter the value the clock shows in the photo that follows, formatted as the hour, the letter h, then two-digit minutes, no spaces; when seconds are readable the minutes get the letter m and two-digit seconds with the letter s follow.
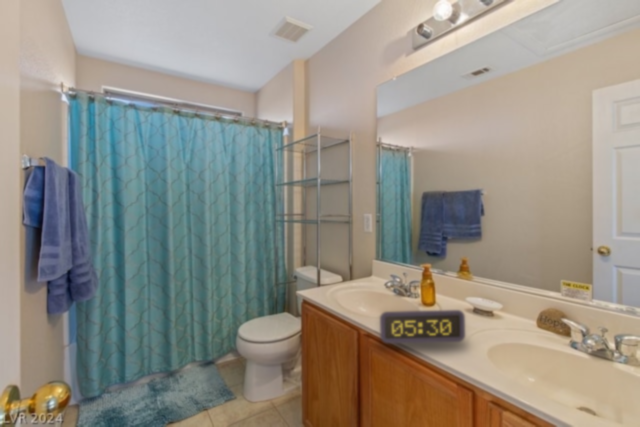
5h30
